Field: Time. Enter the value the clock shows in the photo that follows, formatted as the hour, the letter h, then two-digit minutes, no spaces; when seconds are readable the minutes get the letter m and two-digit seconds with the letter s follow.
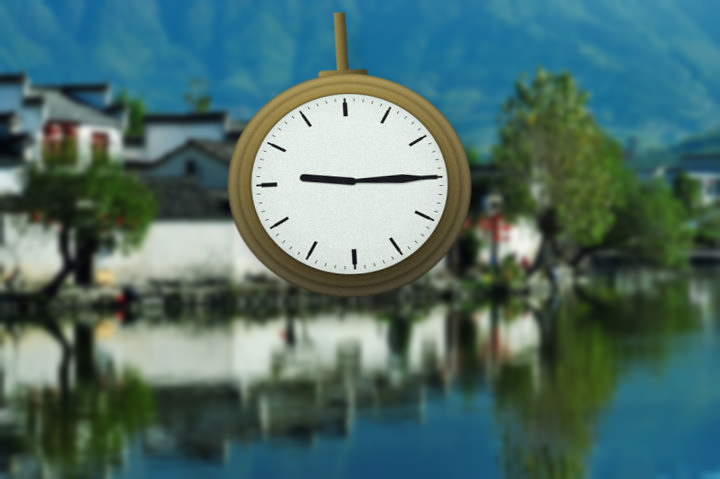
9h15
